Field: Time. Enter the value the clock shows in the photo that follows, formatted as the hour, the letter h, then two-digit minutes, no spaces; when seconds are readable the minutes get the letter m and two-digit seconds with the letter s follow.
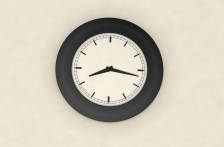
8h17
